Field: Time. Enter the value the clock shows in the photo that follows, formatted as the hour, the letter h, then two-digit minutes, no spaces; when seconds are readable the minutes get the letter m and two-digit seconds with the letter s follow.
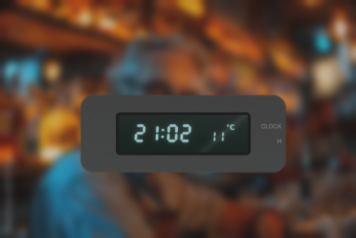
21h02
